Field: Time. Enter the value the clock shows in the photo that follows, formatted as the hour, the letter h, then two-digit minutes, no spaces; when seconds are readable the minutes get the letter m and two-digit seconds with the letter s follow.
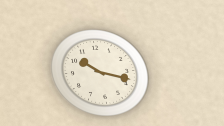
10h18
